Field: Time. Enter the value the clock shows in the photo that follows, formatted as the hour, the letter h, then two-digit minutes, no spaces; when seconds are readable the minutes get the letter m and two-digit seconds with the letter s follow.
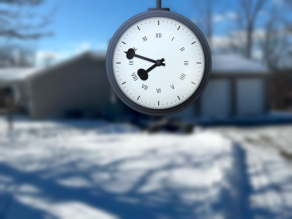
7h48
